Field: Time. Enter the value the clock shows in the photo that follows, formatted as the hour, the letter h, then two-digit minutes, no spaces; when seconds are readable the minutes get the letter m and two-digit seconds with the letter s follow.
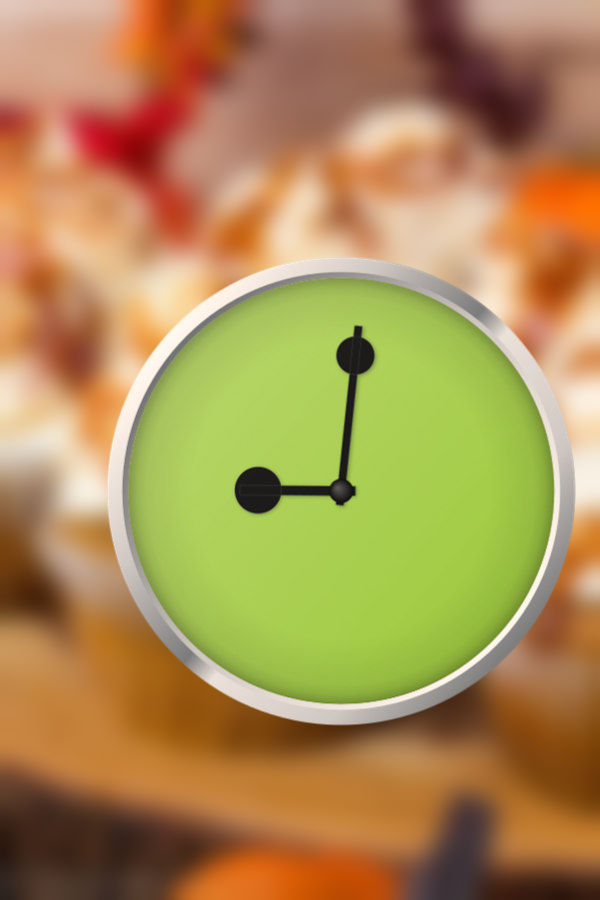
9h01
